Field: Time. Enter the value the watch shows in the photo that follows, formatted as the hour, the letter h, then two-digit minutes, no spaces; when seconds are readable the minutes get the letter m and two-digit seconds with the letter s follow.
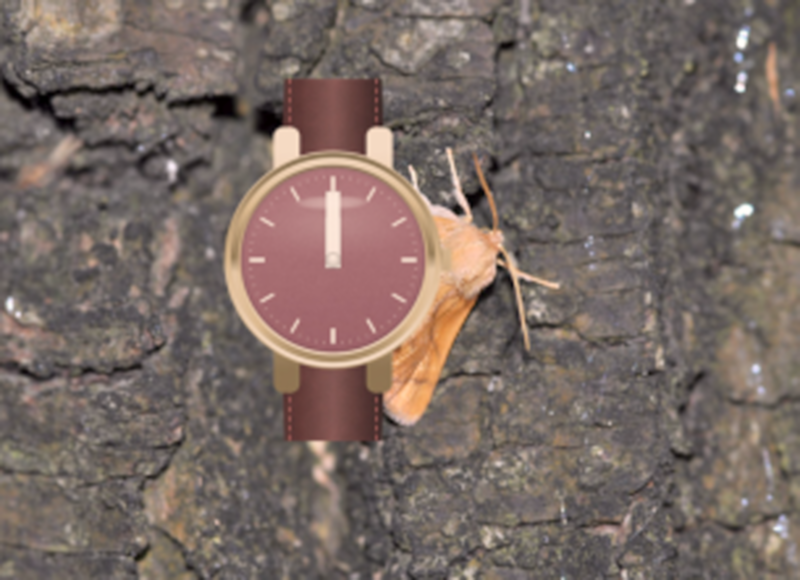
12h00
